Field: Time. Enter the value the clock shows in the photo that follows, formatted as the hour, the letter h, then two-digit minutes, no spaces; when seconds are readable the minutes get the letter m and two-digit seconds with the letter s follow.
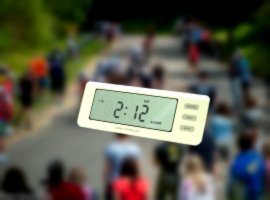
2h12
